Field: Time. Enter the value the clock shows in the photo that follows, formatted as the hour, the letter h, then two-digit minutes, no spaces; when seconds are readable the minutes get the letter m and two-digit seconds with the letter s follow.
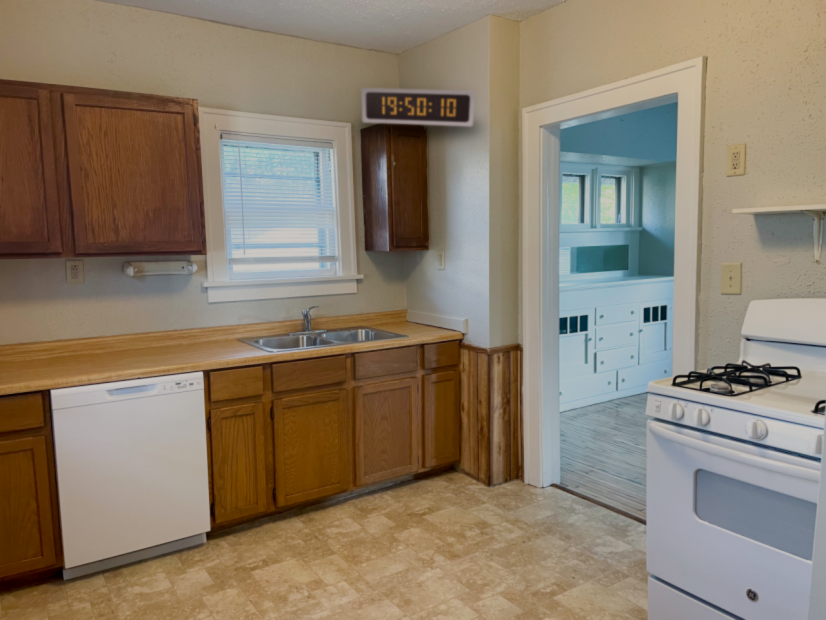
19h50m10s
